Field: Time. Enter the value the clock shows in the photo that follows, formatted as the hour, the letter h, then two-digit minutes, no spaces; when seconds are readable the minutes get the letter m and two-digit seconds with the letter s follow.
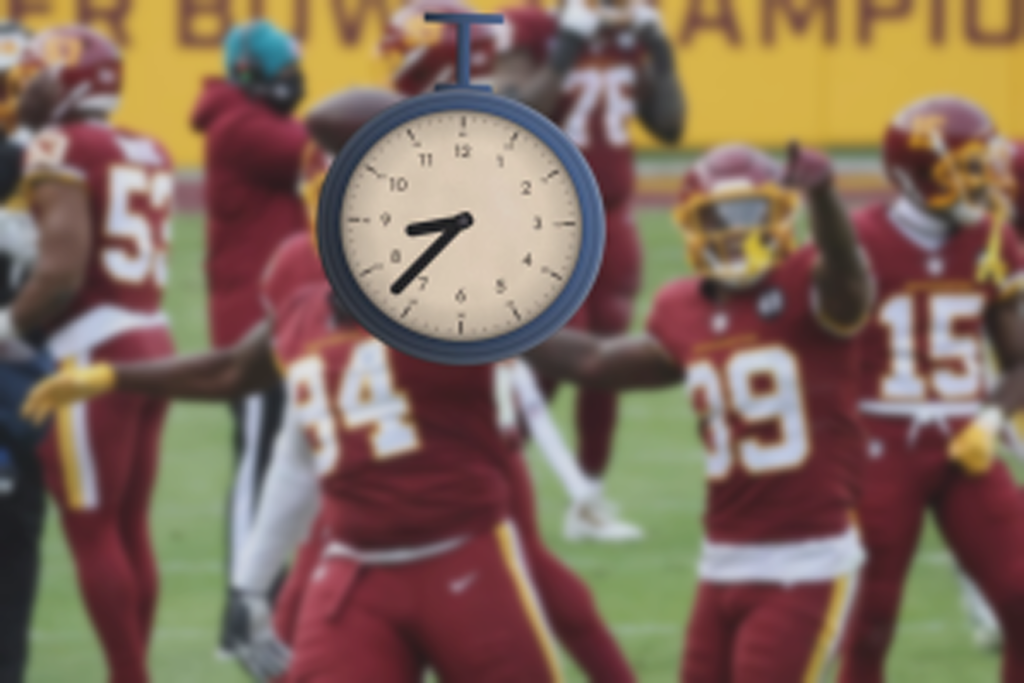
8h37
